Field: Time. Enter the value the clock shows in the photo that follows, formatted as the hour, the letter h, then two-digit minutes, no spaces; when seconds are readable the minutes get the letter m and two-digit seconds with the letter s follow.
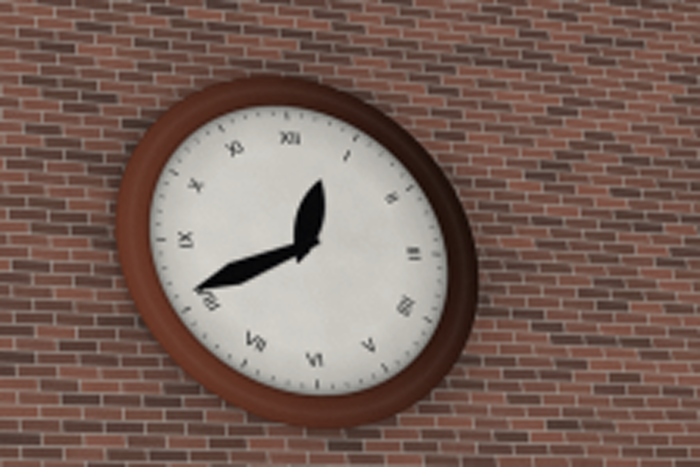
12h41
